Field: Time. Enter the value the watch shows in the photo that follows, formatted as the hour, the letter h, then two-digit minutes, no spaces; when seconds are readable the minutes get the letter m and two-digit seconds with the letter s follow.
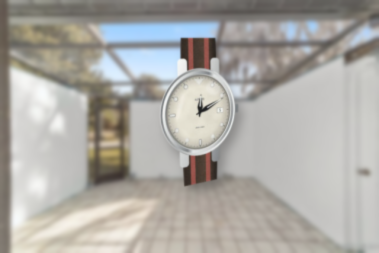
12h11
